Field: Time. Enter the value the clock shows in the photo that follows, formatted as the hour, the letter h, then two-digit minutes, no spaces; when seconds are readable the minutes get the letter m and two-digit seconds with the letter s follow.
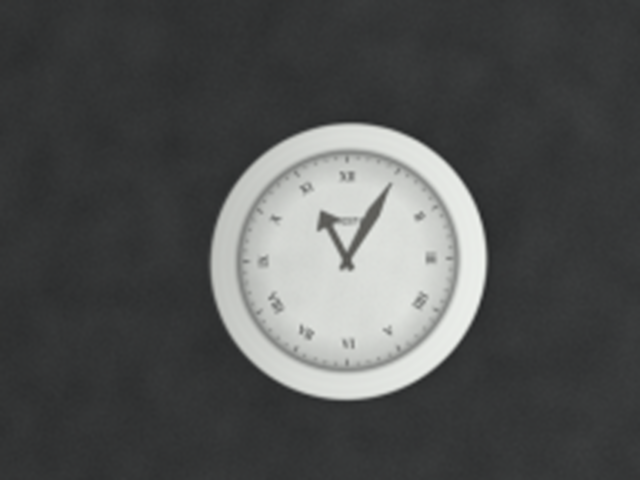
11h05
